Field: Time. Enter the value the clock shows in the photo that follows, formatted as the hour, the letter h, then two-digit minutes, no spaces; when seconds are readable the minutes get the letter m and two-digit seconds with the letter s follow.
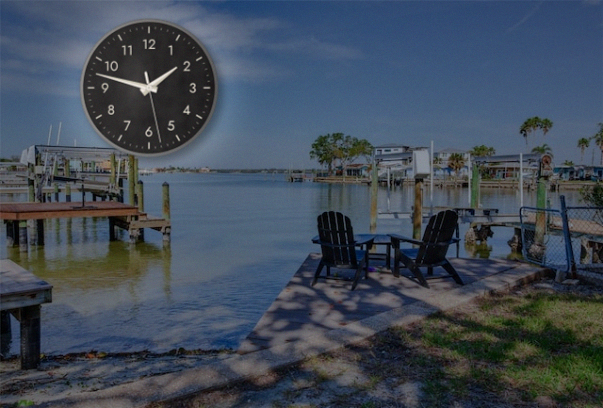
1h47m28s
